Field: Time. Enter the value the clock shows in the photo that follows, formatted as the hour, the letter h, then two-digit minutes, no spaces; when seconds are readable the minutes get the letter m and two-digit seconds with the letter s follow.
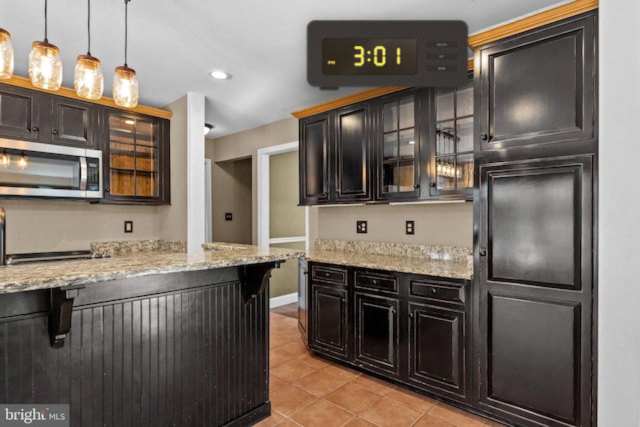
3h01
